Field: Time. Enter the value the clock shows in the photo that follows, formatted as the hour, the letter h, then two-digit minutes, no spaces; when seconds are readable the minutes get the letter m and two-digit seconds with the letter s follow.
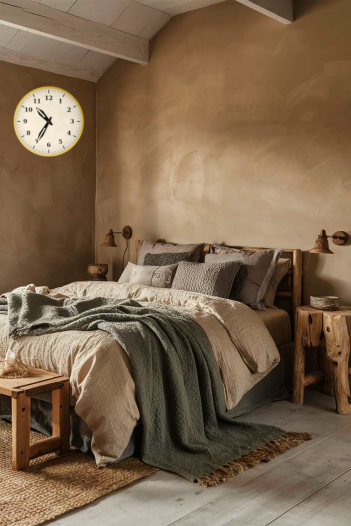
10h35
